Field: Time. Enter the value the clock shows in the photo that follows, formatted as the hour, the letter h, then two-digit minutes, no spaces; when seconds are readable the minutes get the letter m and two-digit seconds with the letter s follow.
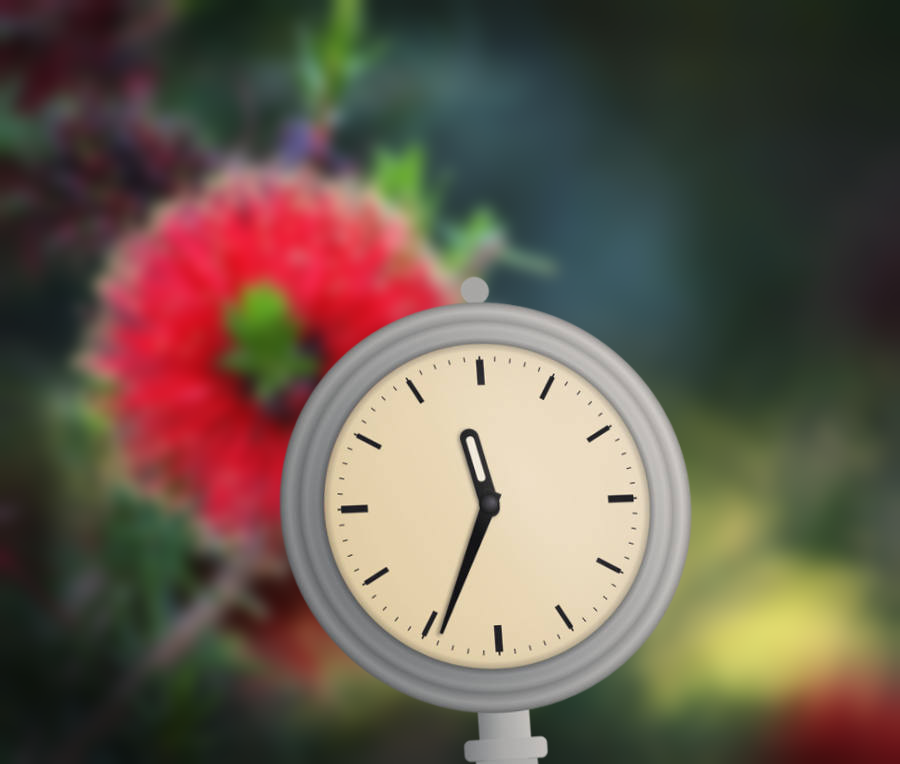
11h34
